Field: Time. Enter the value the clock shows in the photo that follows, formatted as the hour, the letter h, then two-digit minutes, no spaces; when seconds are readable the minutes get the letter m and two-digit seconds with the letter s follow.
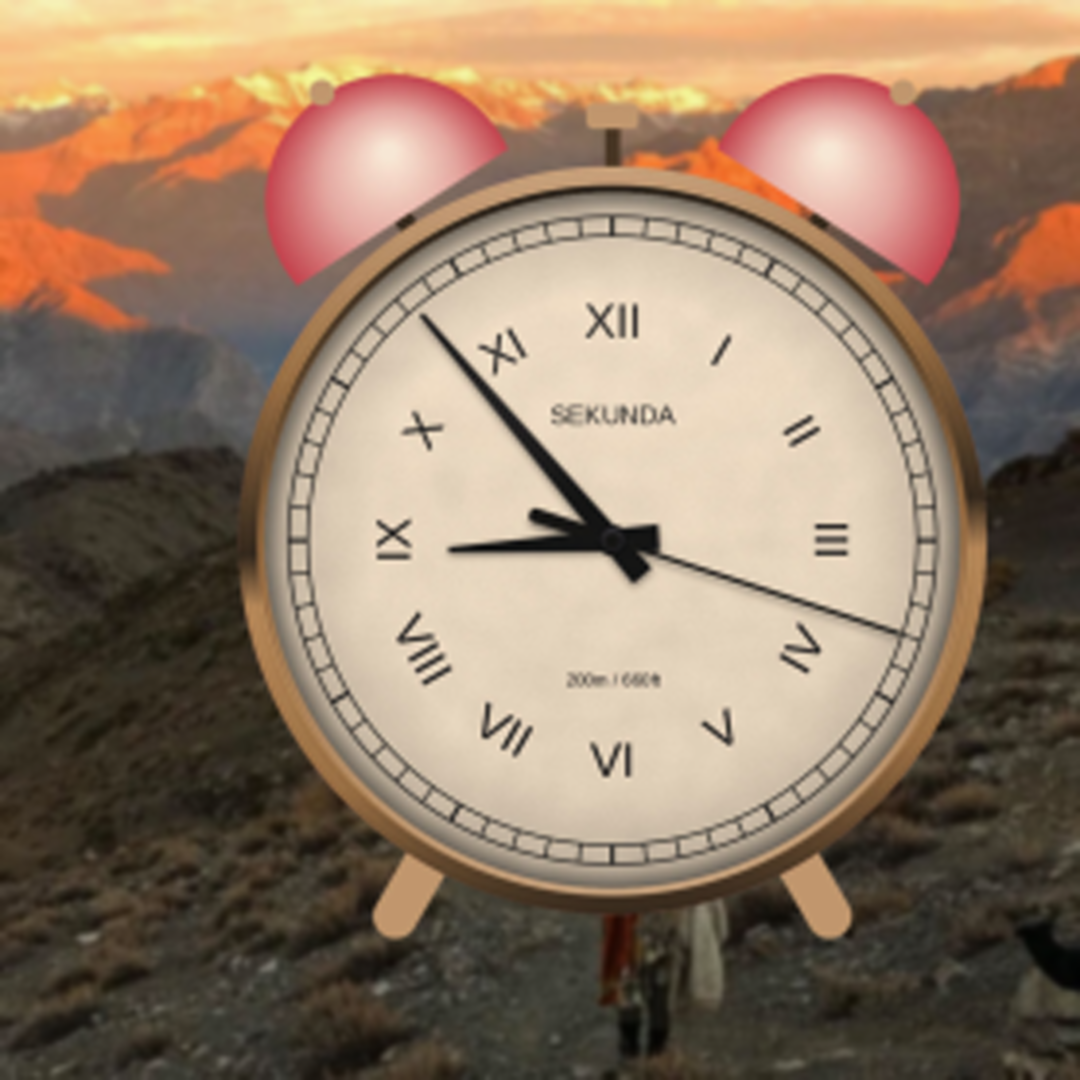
8h53m18s
